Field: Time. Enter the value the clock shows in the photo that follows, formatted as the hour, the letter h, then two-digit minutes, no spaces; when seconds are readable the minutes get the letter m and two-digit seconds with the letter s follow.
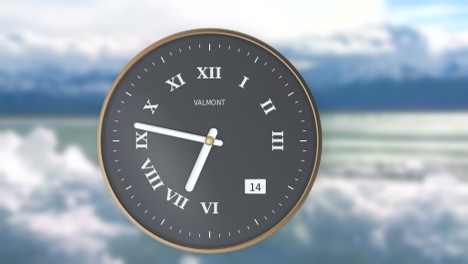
6h47
